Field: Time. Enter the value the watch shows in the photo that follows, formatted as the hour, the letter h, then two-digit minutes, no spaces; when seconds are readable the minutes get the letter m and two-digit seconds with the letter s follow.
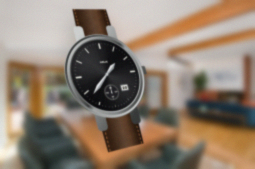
1h38
